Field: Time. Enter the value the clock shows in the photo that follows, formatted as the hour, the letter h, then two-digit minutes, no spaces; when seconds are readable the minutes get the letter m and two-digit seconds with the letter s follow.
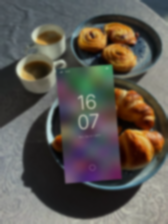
16h07
